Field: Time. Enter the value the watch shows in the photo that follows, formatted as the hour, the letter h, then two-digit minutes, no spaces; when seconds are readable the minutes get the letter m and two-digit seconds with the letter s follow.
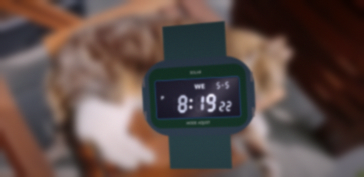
8h19
